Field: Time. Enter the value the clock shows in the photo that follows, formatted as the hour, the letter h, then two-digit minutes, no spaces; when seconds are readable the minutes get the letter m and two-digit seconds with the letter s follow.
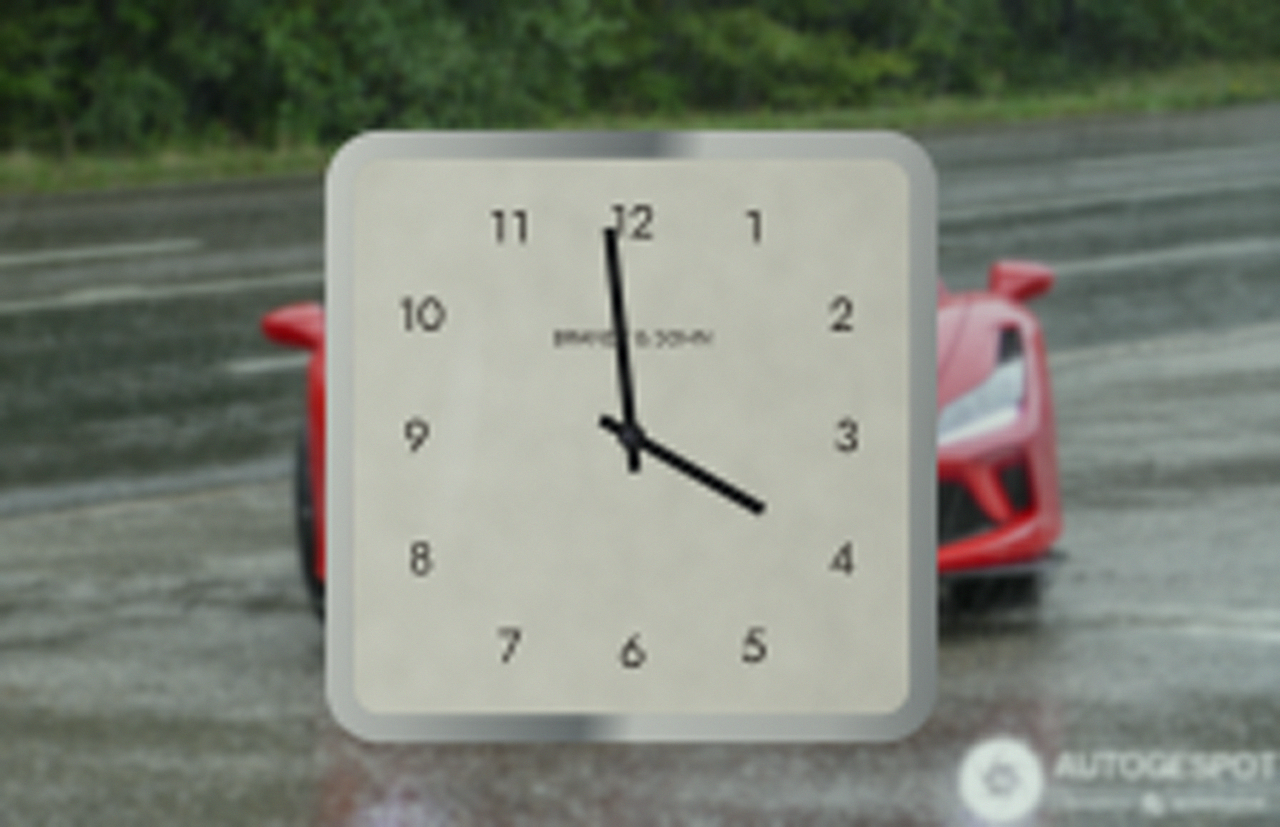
3h59
